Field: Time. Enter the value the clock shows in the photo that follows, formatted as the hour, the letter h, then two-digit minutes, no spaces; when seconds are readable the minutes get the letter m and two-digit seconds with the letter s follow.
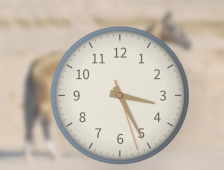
3h25m27s
